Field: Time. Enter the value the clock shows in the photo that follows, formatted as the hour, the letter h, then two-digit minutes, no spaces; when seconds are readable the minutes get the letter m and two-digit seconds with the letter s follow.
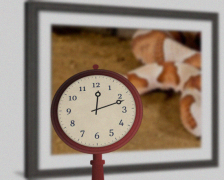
12h12
